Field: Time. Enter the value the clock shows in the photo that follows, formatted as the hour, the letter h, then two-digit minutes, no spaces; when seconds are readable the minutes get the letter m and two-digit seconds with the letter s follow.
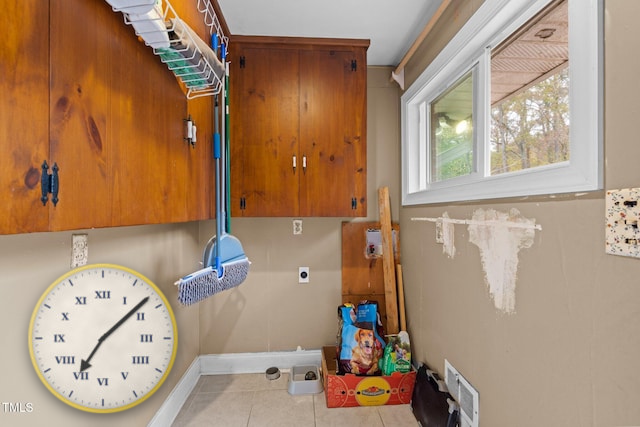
7h08
